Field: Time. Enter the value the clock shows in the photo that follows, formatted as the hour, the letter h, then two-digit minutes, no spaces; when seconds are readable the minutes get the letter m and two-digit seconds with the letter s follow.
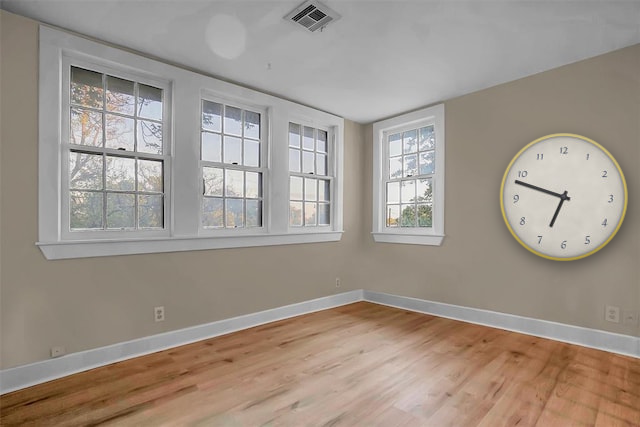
6h48
